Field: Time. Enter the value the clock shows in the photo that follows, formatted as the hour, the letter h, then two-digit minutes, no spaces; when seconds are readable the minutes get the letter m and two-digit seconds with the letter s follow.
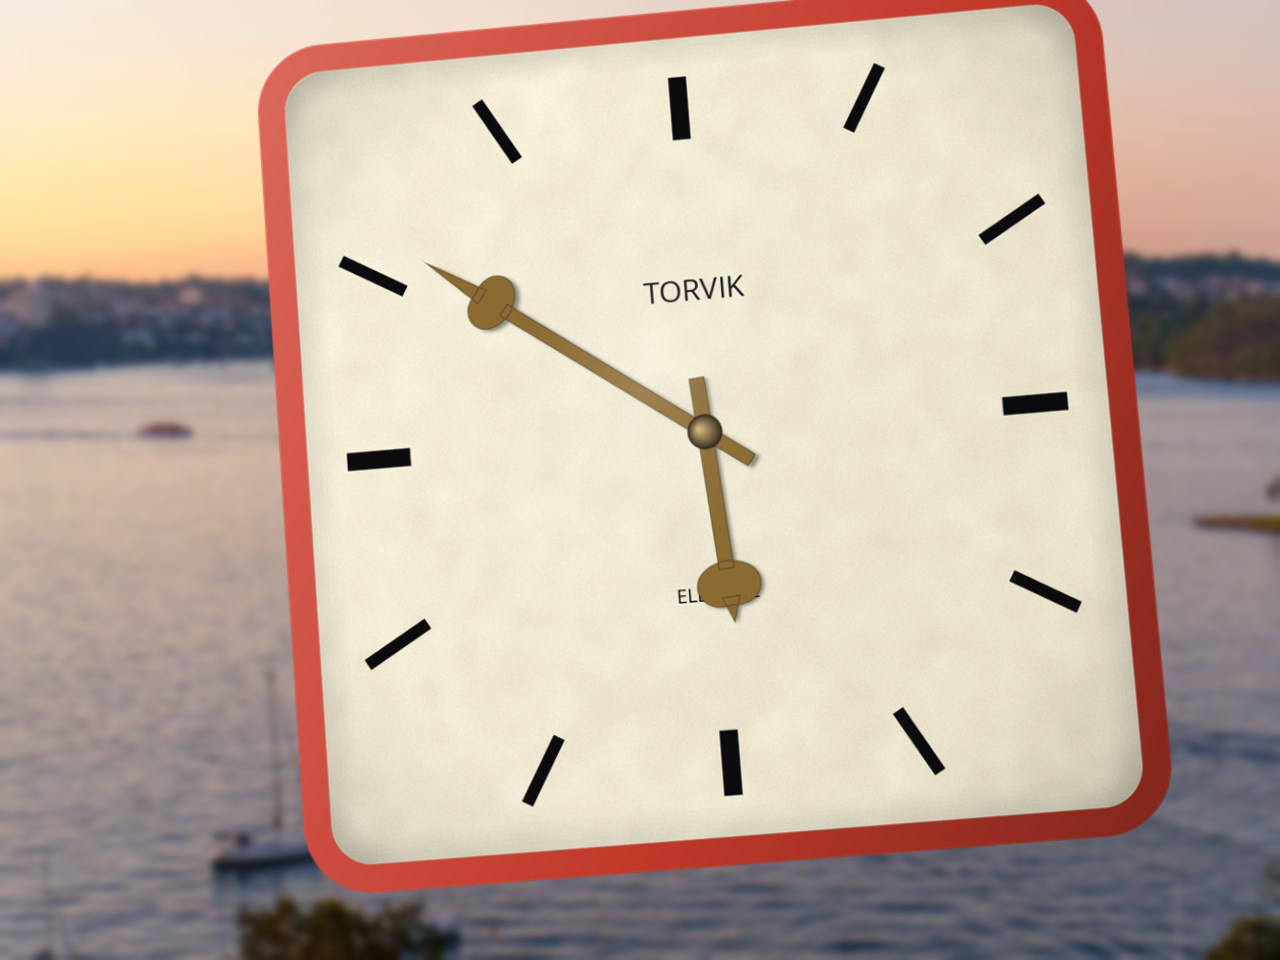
5h51
